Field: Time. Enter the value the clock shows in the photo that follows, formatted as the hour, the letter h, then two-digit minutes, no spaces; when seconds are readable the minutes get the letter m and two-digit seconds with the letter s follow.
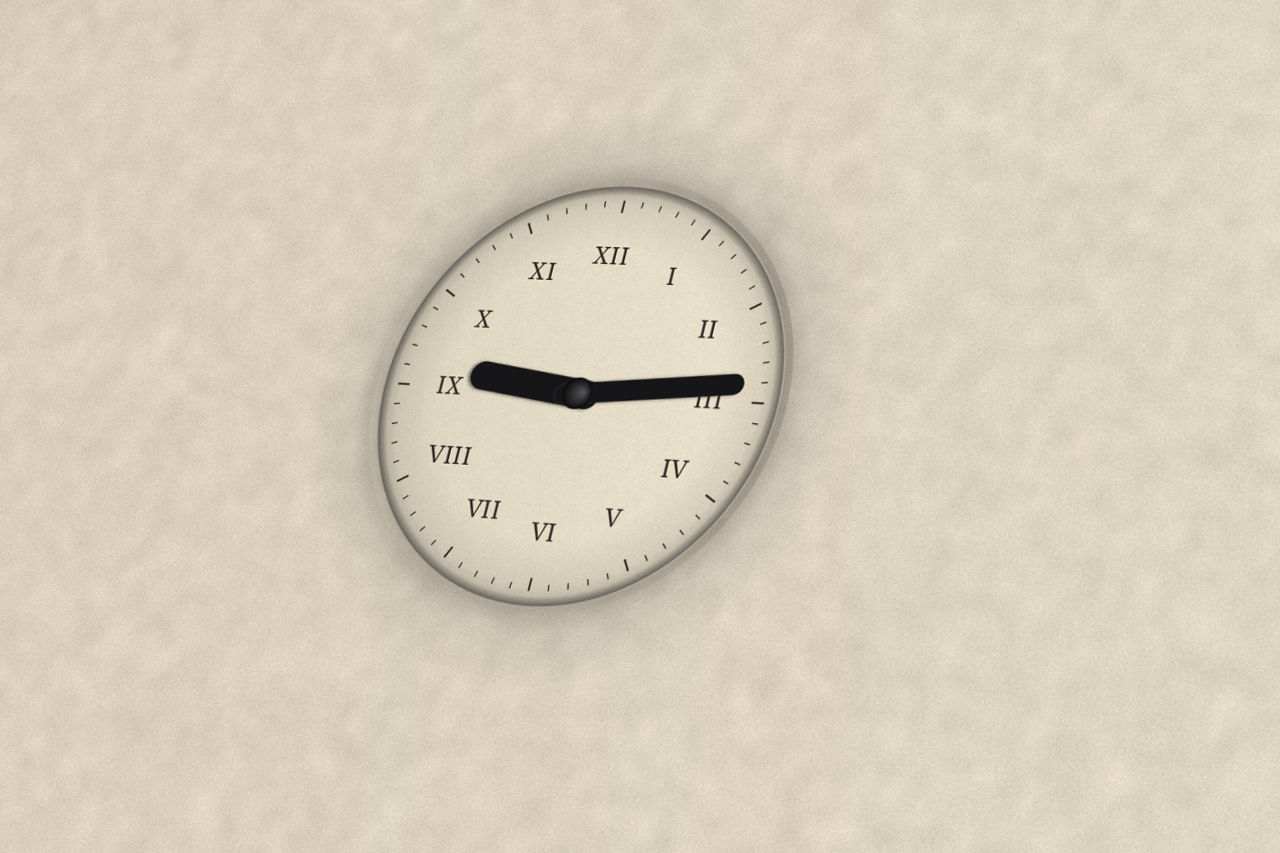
9h14
